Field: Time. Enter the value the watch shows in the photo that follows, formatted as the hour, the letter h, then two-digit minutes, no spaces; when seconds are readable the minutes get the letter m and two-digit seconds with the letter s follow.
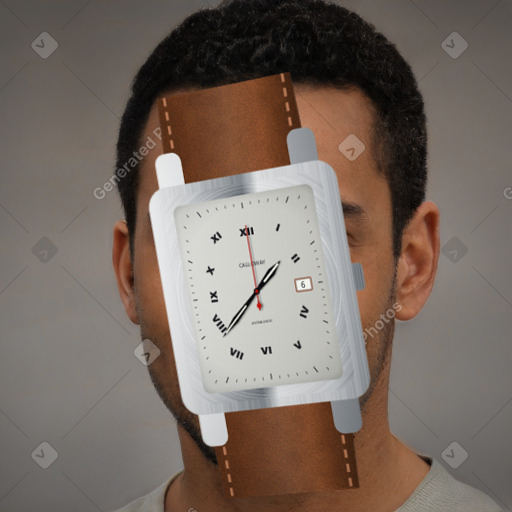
1h38m00s
